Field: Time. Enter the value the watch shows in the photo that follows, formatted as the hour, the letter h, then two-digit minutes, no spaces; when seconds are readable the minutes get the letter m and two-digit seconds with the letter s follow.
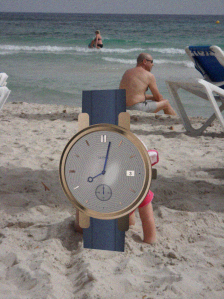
8h02
